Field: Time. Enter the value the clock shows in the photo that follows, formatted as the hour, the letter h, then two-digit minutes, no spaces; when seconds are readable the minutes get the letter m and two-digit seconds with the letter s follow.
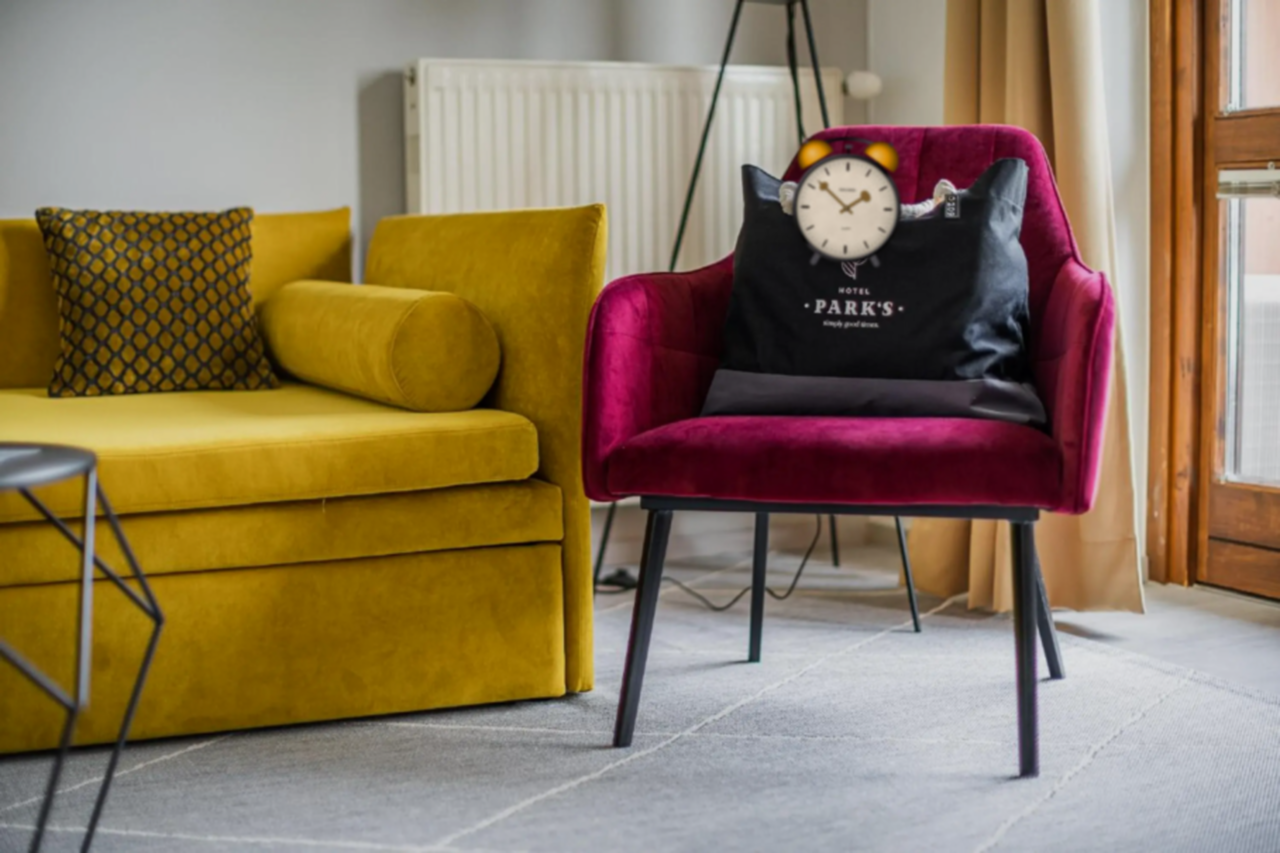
1h52
